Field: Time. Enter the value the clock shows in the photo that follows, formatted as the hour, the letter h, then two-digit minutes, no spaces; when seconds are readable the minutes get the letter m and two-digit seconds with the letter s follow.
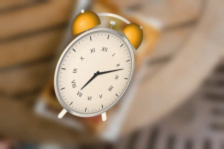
7h12
